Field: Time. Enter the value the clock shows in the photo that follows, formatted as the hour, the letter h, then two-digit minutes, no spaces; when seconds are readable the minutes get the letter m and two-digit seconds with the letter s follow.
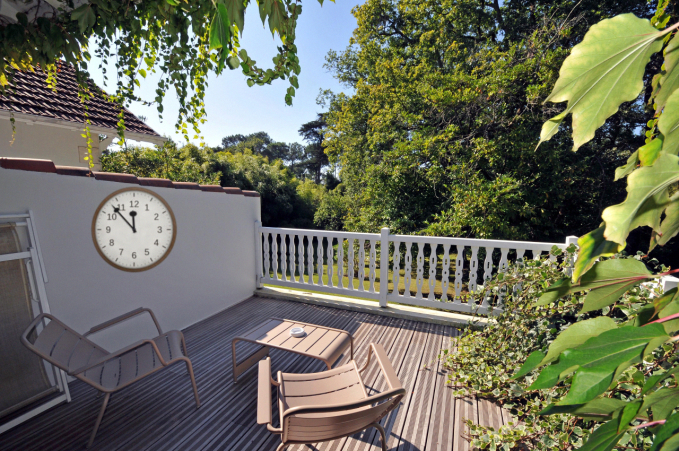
11h53
